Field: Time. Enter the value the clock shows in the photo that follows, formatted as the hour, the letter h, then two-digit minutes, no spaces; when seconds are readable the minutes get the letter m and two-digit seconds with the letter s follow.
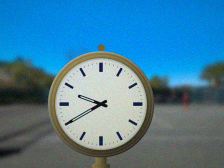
9h40
